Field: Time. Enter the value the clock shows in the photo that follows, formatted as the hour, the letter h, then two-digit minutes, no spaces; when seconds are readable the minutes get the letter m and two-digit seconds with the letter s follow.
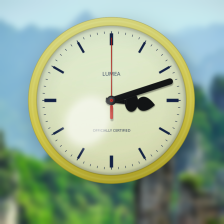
3h12m00s
